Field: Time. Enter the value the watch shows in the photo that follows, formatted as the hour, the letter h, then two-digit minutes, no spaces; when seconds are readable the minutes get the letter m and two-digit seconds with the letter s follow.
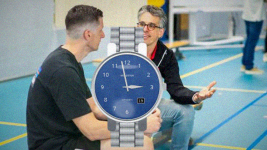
2h58
